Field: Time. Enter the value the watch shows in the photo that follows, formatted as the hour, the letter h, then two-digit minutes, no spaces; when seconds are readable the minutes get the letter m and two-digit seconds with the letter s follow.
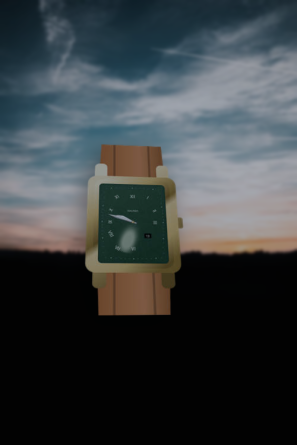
9h48
